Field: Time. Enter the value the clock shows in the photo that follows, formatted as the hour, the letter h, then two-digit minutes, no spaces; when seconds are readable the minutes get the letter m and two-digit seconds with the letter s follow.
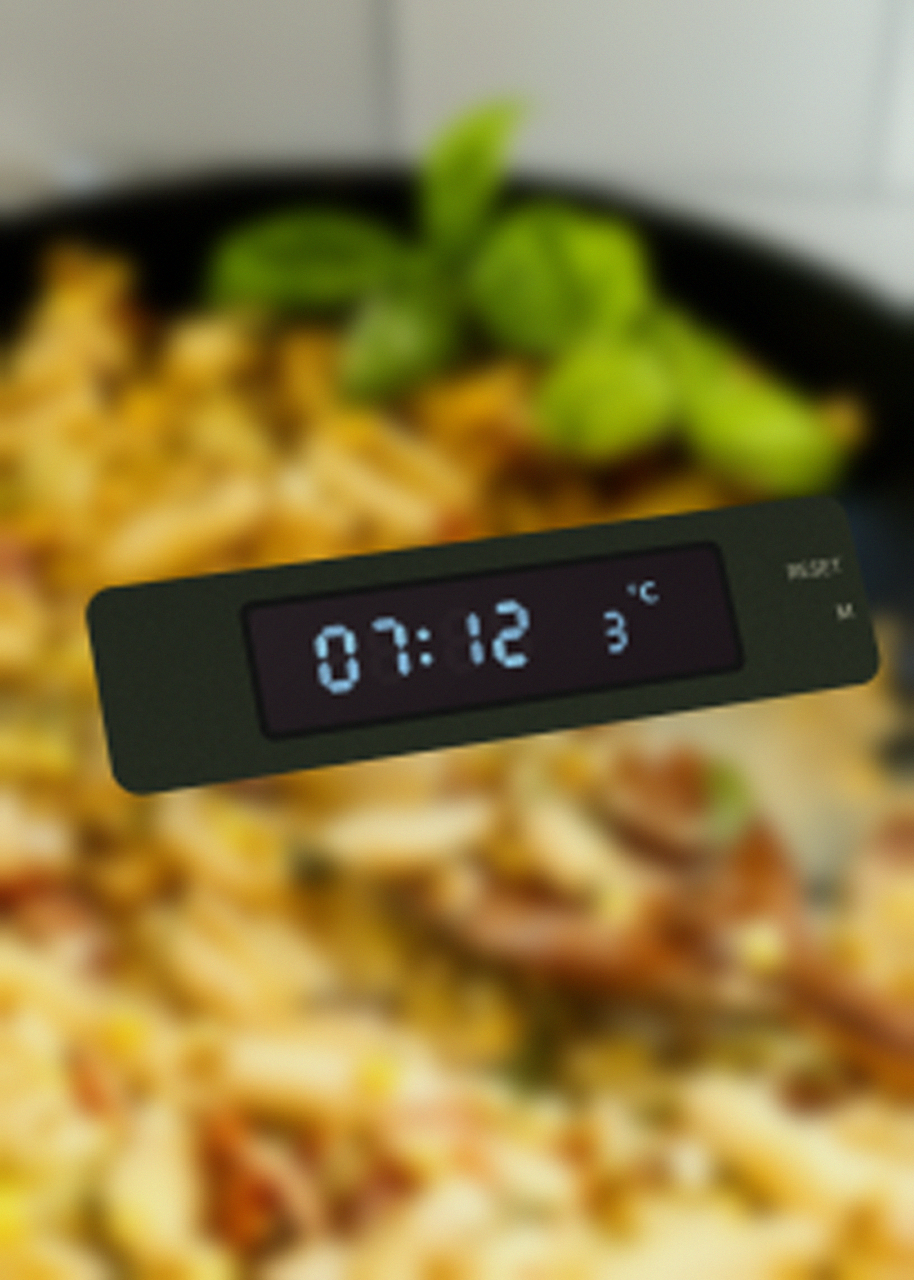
7h12
